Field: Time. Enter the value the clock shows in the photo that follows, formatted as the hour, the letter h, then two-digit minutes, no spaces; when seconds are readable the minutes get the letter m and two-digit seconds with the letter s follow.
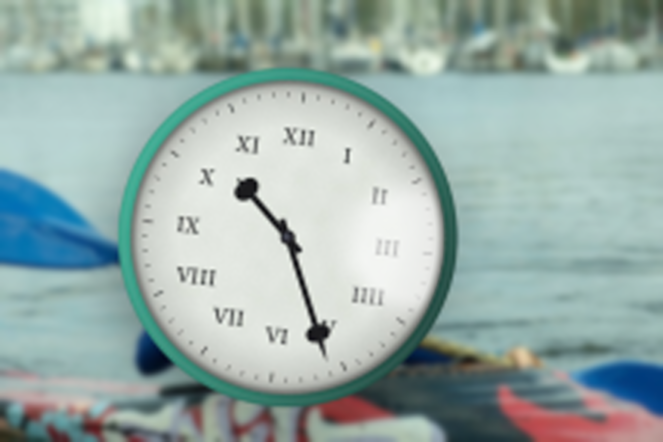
10h26
